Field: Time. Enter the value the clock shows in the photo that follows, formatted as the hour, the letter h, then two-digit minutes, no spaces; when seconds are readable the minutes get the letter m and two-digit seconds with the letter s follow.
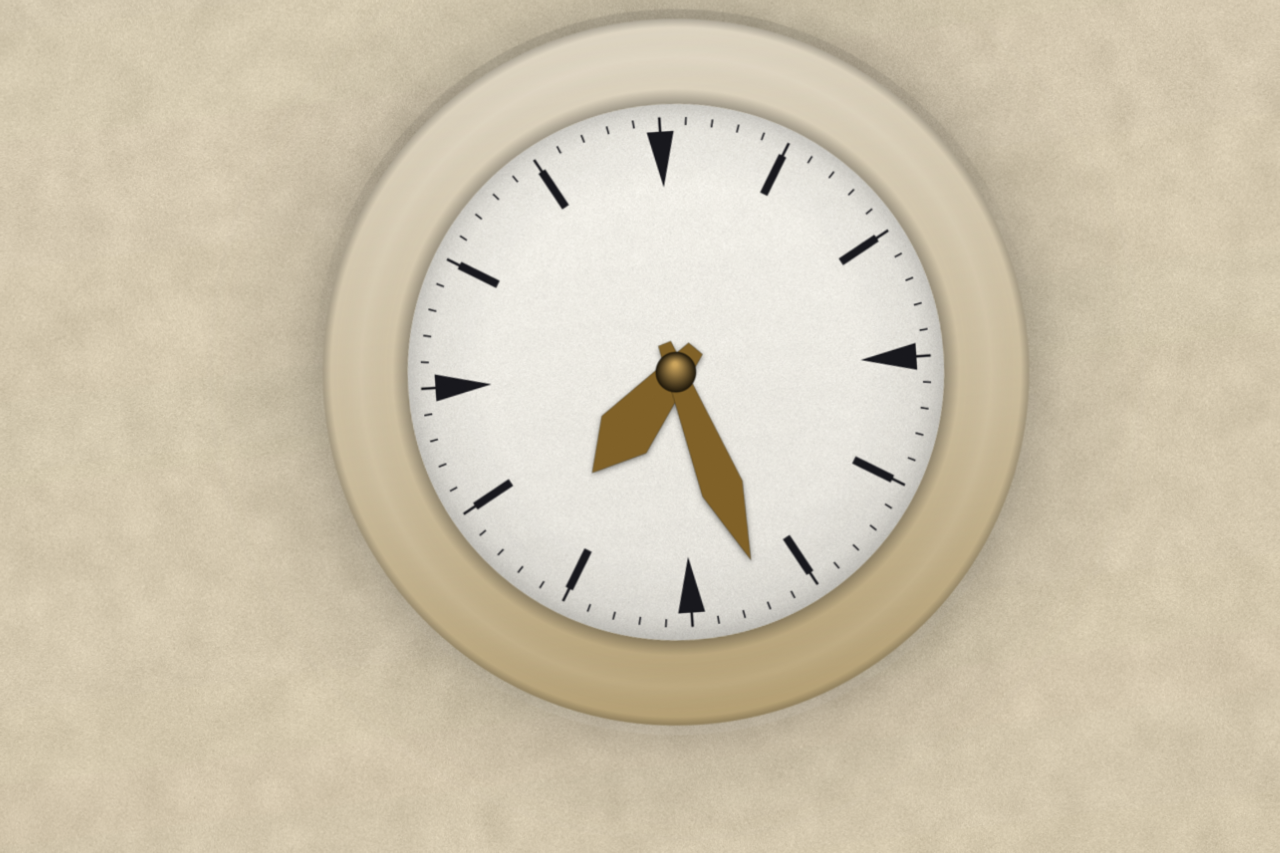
7h27
